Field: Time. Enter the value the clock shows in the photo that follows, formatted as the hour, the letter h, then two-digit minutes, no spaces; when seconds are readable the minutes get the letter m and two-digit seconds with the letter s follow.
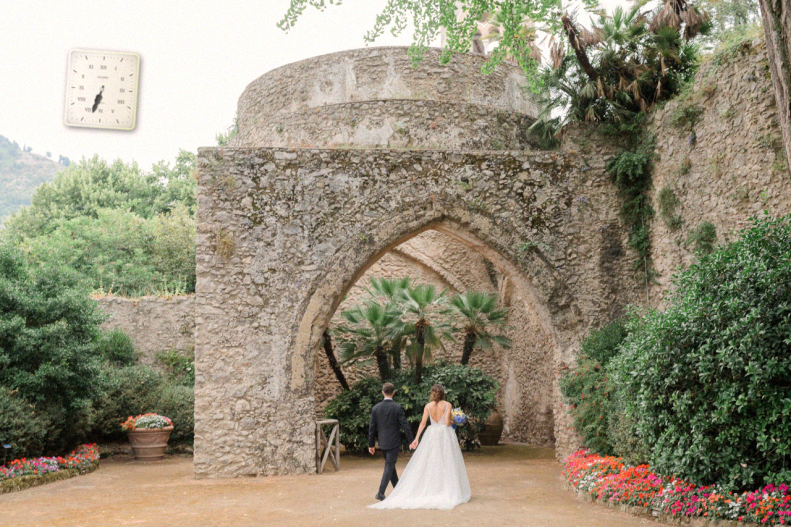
6h33
